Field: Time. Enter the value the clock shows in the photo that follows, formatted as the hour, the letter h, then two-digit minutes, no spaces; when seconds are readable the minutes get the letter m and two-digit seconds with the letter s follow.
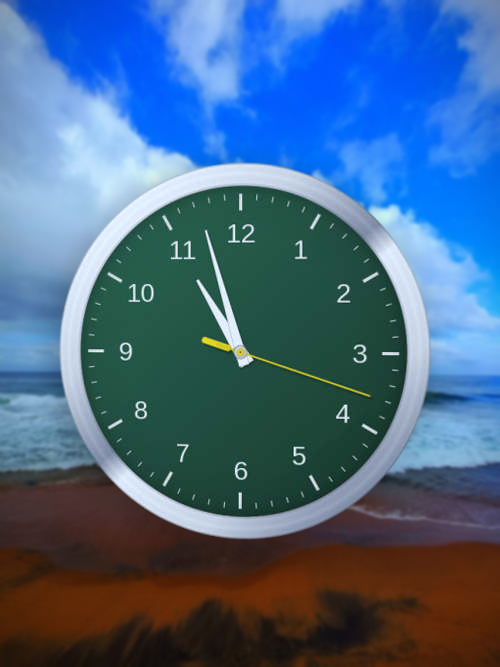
10h57m18s
